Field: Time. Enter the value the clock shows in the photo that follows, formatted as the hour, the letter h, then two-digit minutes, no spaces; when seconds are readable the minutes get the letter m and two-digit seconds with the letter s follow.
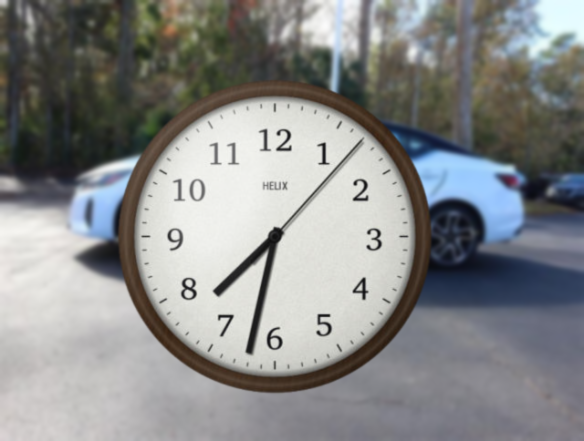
7h32m07s
